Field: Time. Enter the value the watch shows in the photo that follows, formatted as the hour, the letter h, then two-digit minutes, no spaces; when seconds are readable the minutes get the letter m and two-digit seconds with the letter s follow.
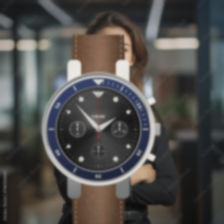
1h53
